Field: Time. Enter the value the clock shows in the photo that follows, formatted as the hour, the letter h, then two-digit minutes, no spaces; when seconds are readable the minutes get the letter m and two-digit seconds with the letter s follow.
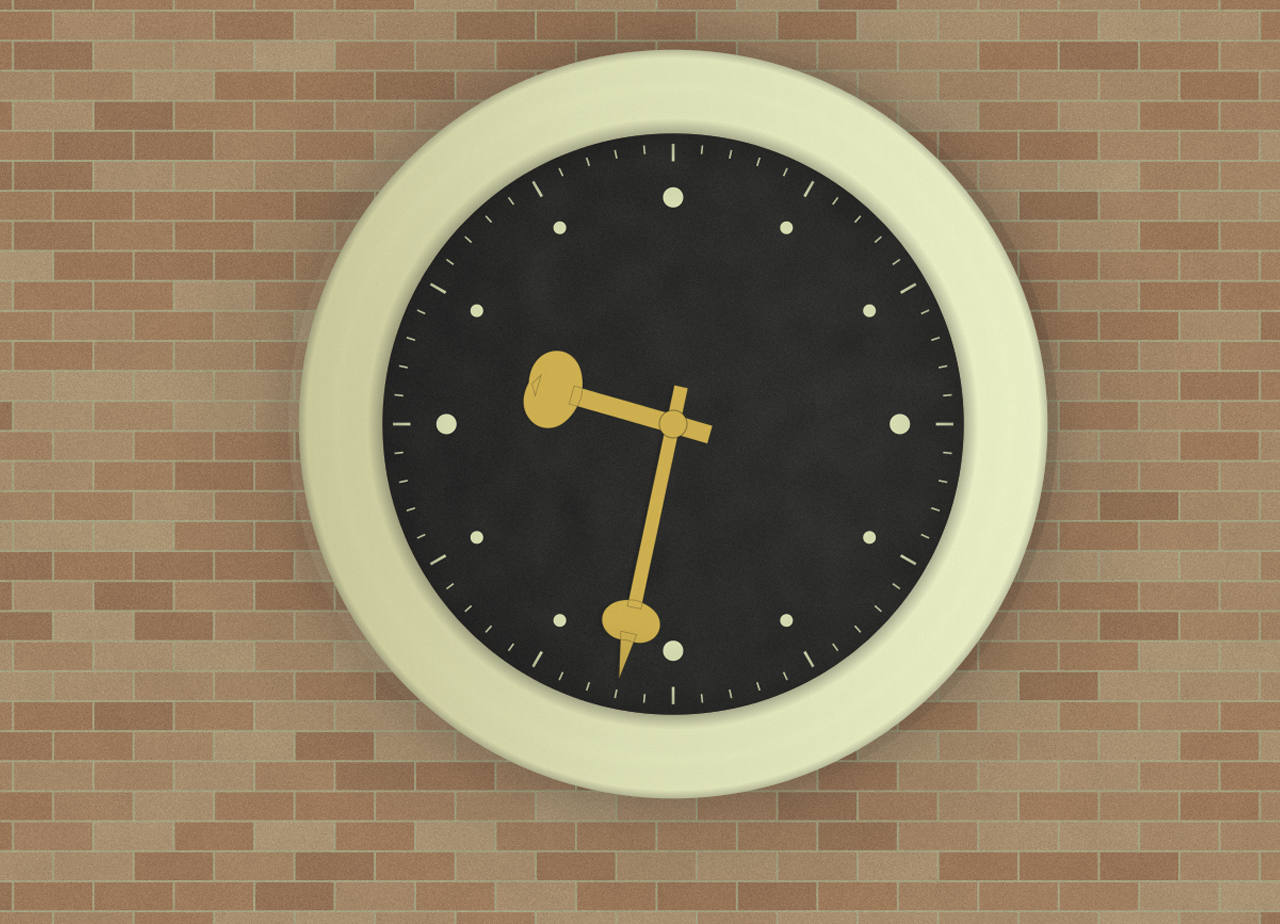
9h32
